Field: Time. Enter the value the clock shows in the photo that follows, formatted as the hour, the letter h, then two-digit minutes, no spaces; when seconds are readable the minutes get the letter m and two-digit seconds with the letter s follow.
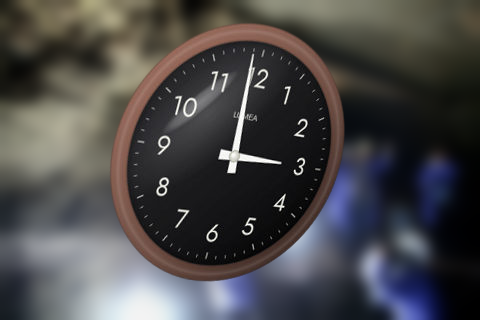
2h59
